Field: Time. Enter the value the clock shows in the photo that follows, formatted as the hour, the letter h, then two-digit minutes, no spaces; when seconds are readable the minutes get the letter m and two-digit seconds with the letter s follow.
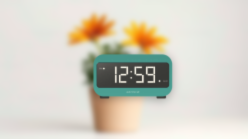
12h59
